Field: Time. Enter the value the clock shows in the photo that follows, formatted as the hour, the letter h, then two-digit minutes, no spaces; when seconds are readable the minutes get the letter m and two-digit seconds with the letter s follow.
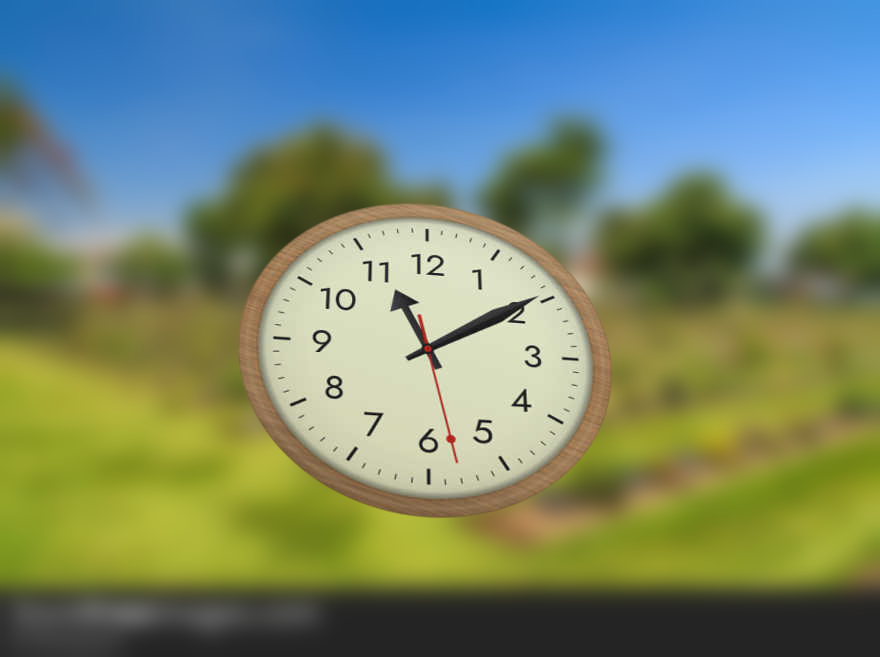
11h09m28s
